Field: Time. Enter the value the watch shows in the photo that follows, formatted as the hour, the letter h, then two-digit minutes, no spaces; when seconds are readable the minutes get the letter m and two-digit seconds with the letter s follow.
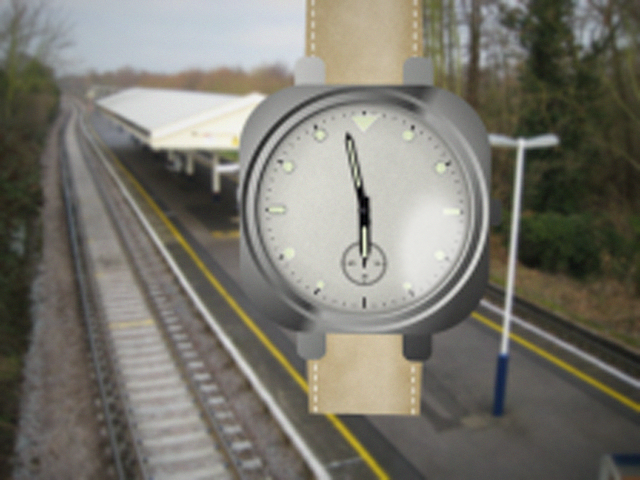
5h58
